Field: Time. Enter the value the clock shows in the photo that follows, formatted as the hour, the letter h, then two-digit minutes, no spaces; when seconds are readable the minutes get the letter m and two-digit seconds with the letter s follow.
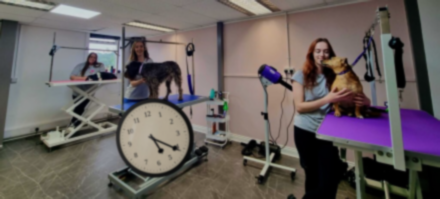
5h21
